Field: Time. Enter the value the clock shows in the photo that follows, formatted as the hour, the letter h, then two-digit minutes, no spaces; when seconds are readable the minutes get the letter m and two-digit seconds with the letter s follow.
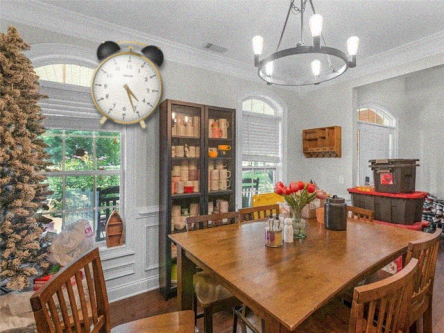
4h26
